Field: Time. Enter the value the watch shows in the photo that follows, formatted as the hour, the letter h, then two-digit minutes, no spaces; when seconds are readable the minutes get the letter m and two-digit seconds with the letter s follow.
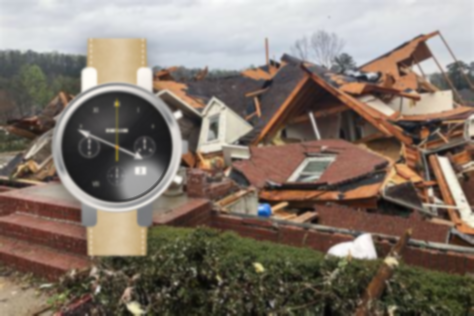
3h49
